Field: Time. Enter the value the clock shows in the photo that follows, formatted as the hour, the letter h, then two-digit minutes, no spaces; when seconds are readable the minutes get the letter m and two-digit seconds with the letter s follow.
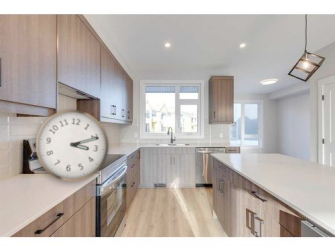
3h11
